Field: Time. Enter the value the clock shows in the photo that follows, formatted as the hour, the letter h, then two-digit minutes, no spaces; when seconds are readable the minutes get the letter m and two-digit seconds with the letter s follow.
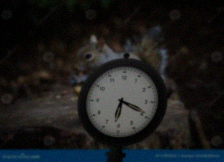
6h19
